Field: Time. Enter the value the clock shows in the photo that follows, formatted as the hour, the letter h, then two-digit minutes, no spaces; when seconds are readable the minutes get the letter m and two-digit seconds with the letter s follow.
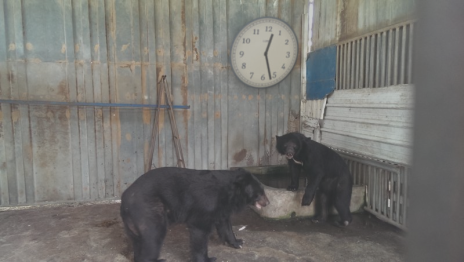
12h27
